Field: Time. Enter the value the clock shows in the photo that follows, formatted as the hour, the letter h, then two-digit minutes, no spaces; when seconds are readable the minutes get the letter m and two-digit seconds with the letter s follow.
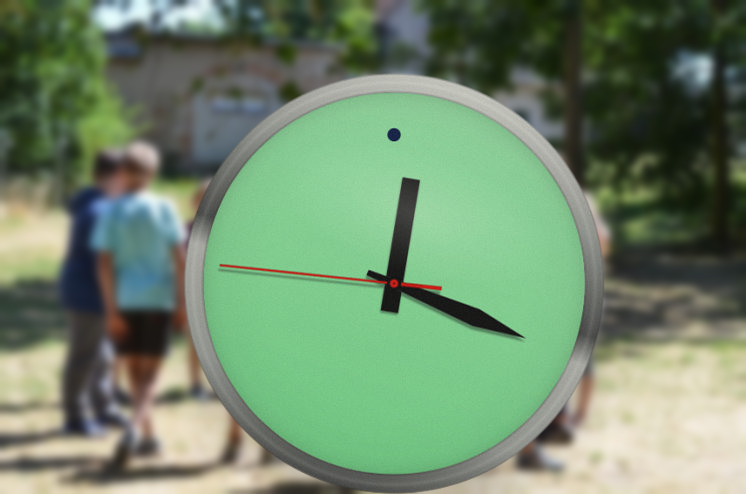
12h18m46s
